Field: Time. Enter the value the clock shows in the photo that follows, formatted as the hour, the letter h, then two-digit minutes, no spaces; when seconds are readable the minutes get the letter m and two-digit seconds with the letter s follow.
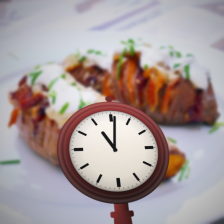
11h01
